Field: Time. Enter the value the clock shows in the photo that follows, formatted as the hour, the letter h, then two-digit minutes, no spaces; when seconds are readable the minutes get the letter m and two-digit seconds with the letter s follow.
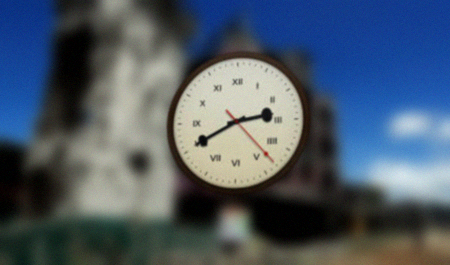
2h40m23s
